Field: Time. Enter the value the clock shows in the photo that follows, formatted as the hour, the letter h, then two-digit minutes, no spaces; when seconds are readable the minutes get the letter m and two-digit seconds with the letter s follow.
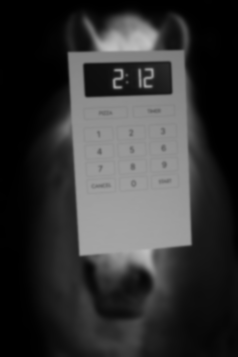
2h12
